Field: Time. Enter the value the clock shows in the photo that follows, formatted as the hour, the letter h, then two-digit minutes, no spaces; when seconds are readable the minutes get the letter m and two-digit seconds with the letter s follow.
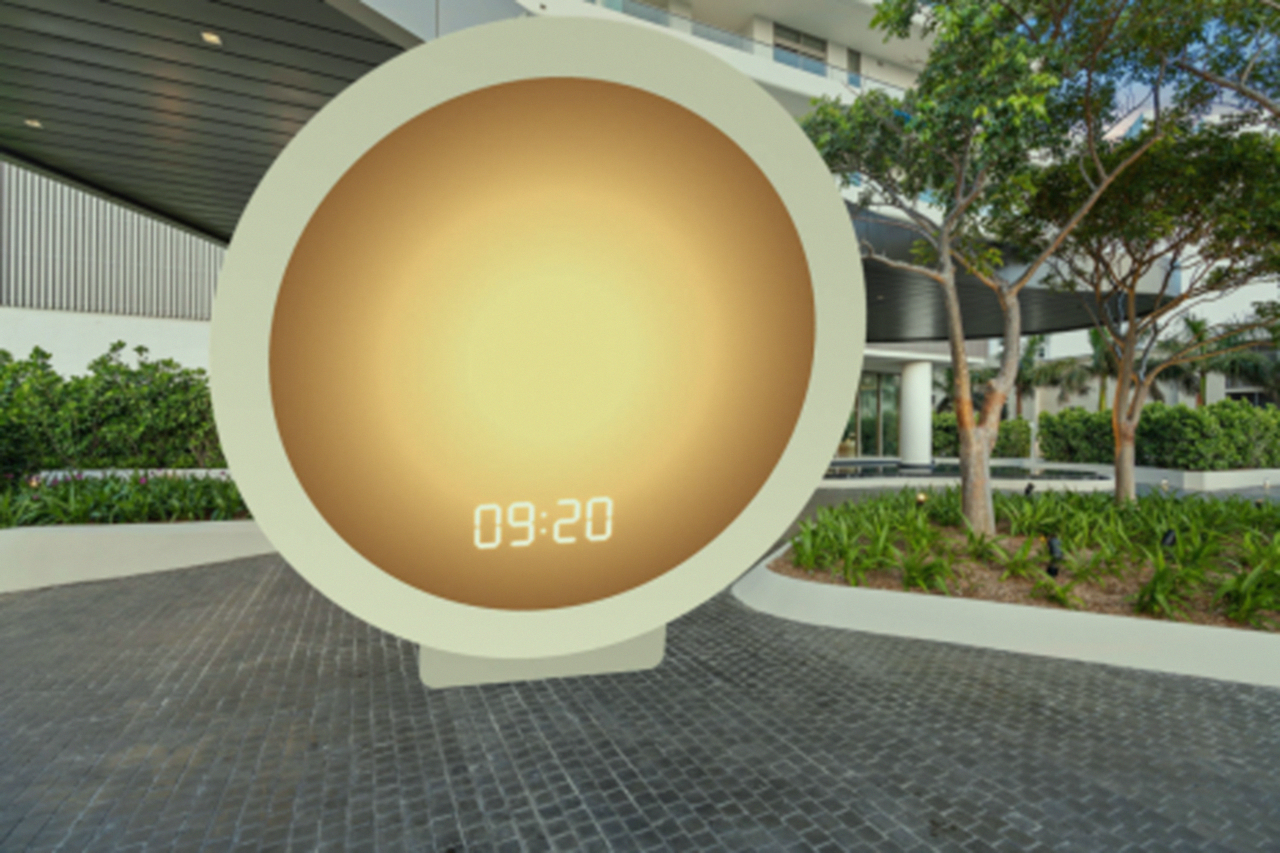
9h20
